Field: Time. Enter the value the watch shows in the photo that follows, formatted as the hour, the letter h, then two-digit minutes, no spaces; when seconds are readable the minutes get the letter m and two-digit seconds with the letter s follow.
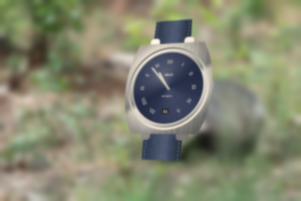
10h53
